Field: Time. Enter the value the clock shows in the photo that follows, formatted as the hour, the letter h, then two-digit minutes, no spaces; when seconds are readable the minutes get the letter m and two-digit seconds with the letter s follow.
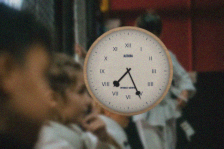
7h26
